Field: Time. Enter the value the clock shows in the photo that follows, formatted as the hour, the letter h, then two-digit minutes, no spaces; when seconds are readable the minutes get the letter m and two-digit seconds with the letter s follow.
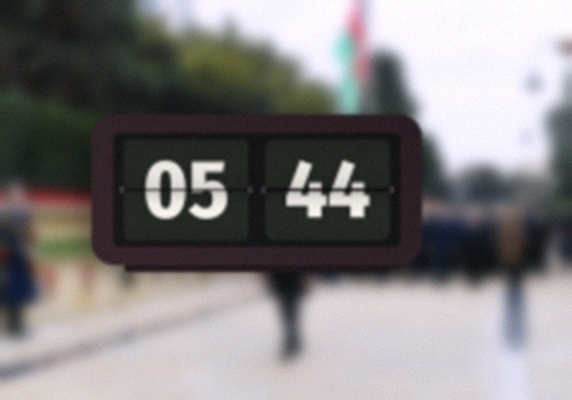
5h44
